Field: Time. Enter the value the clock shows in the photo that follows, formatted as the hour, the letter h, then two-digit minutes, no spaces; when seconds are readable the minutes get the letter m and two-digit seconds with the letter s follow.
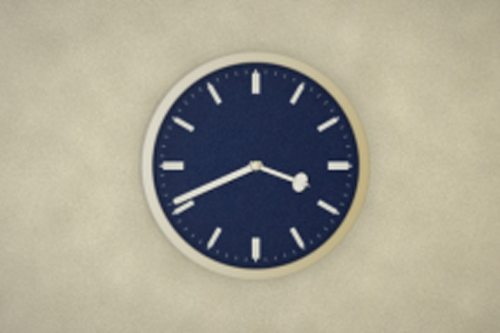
3h41
